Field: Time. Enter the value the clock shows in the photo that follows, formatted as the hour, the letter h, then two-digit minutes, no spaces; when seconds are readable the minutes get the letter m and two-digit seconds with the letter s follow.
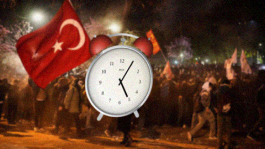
5h05
